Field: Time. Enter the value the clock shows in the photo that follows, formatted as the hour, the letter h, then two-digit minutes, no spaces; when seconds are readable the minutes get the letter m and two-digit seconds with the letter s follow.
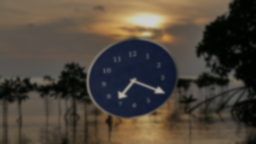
7h20
